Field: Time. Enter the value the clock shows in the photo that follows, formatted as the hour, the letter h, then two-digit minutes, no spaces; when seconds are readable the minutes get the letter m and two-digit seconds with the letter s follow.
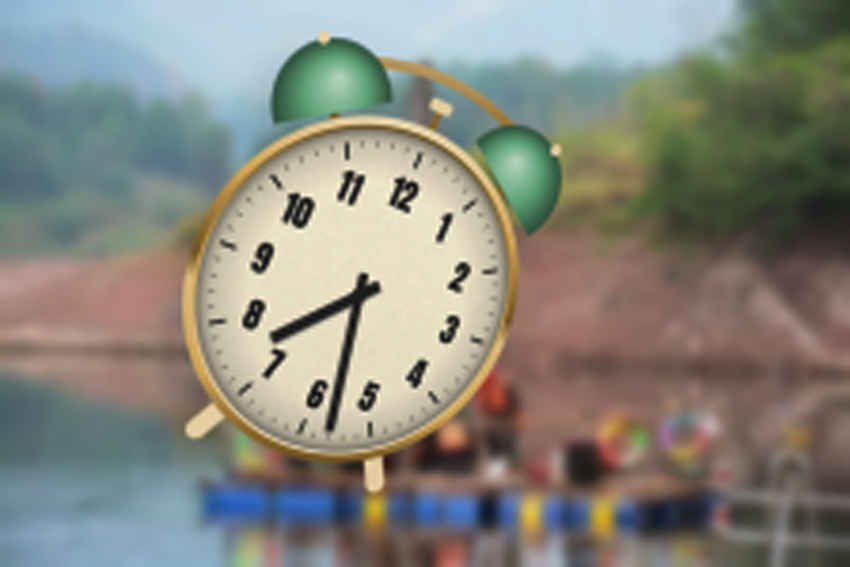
7h28
